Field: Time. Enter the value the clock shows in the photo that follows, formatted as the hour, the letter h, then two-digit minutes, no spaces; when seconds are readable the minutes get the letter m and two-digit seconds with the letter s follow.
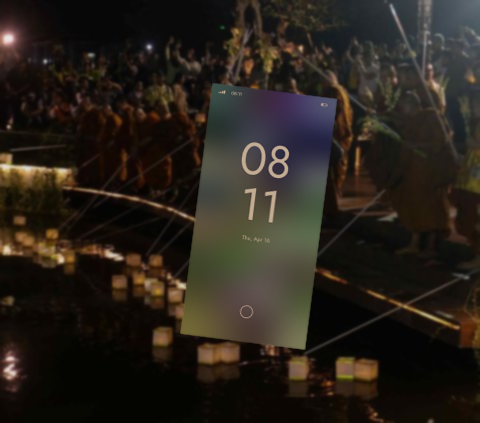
8h11
